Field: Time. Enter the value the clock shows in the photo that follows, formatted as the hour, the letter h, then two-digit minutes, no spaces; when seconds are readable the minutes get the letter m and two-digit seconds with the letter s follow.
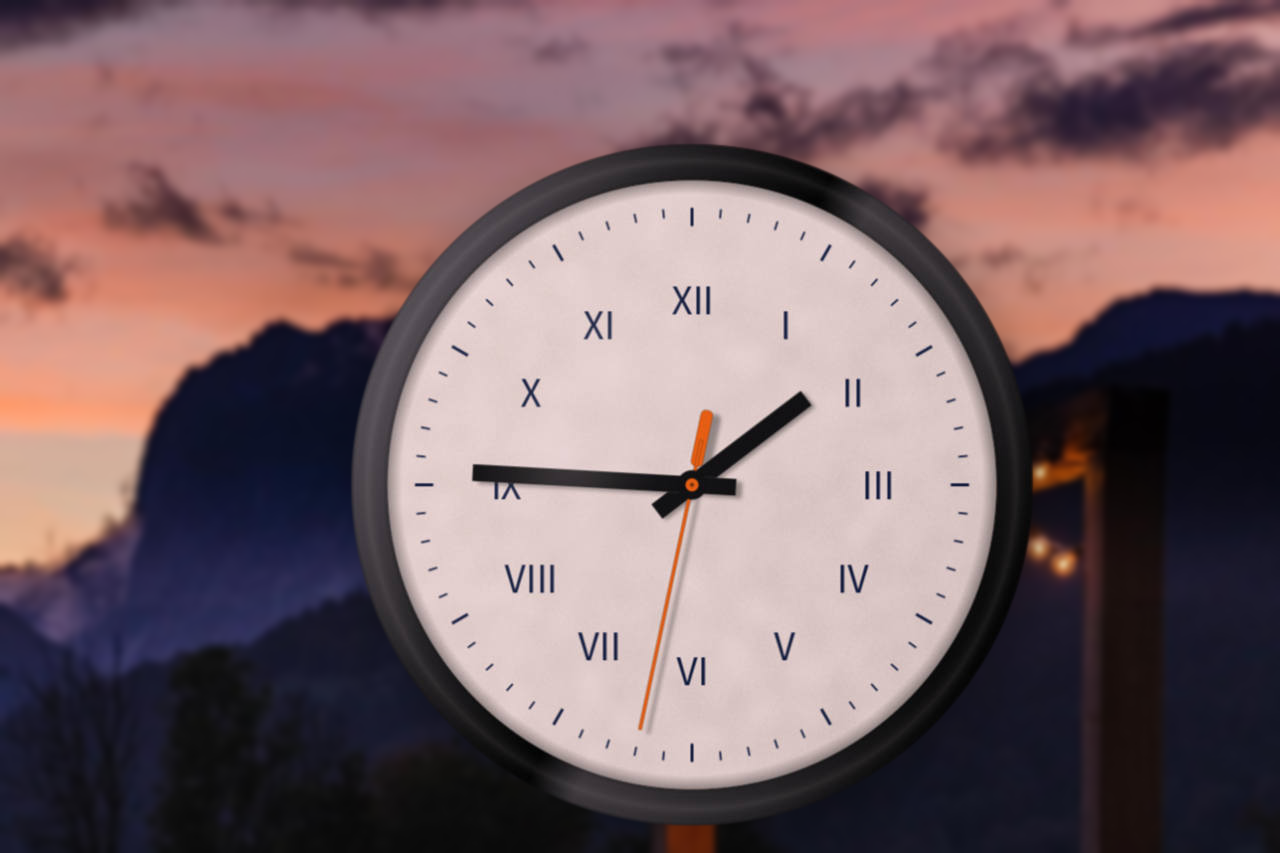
1h45m32s
